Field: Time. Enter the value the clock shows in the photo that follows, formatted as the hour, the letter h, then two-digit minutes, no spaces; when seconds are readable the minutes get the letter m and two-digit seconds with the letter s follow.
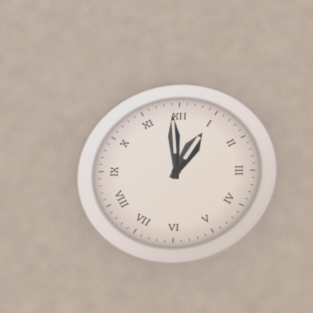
12h59
